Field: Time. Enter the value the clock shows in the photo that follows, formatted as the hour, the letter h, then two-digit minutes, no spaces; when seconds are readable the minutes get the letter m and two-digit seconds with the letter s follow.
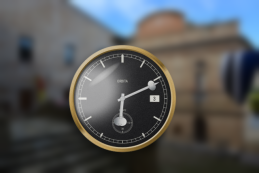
6h11
